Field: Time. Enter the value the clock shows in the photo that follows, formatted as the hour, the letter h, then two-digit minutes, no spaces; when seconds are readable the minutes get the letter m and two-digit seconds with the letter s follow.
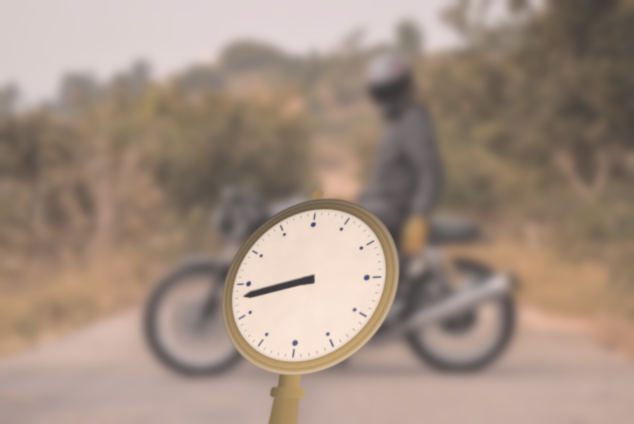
8h43
